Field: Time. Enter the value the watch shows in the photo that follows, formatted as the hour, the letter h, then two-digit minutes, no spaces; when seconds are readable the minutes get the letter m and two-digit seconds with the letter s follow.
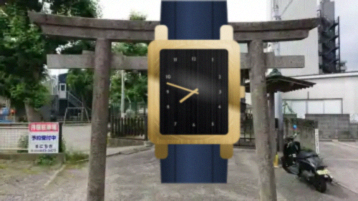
7h48
